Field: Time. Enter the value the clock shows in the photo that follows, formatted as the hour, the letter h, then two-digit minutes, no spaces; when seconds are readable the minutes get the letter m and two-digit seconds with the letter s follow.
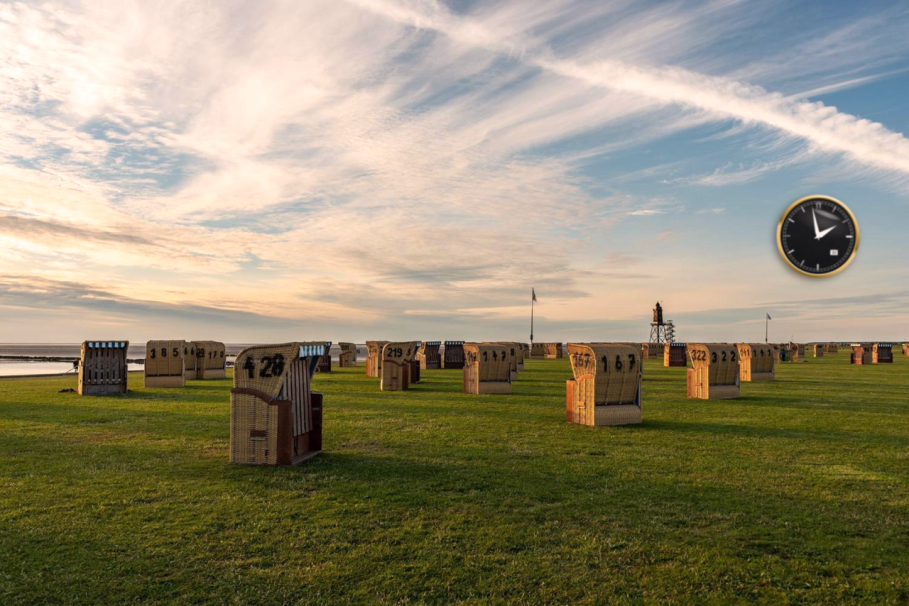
1h58
